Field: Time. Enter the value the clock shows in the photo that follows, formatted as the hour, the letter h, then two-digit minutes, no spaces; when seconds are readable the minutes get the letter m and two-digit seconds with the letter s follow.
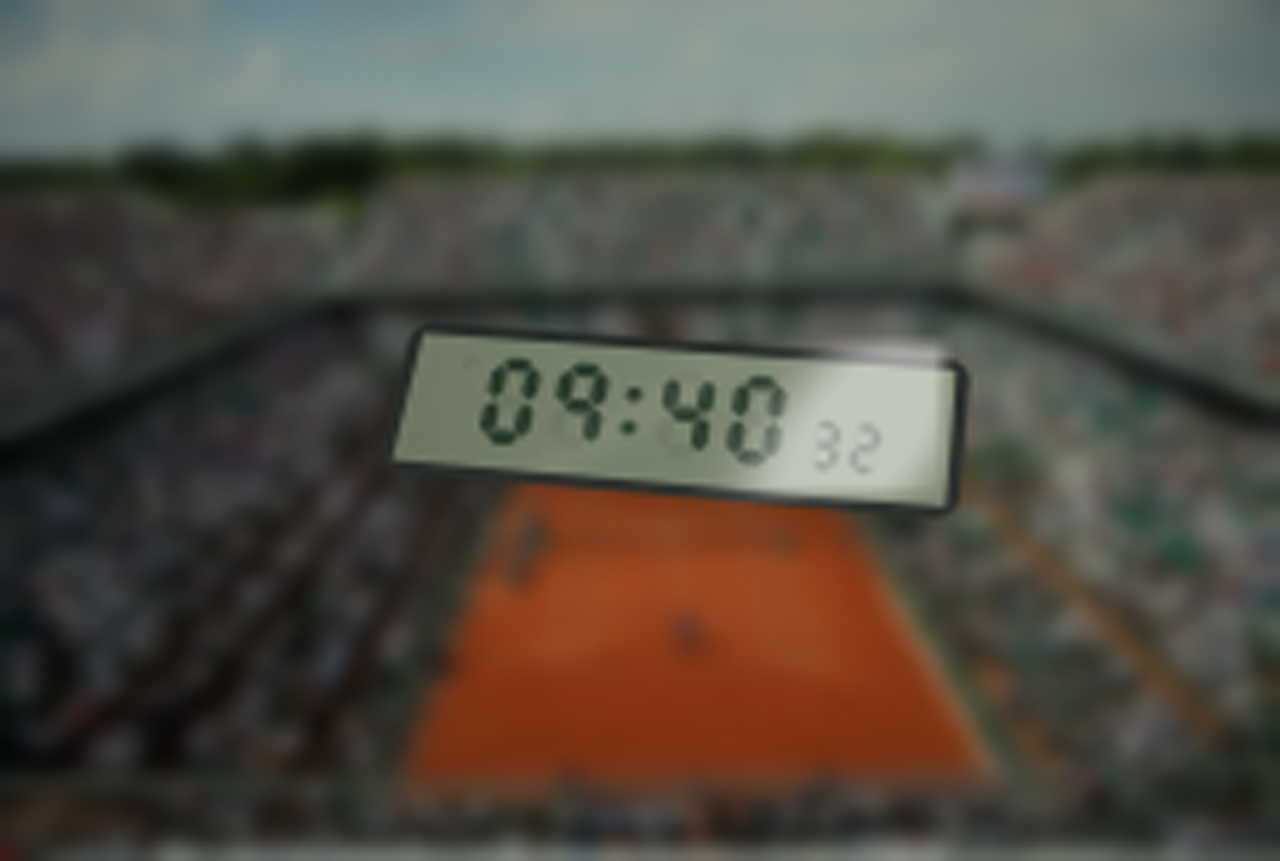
9h40m32s
